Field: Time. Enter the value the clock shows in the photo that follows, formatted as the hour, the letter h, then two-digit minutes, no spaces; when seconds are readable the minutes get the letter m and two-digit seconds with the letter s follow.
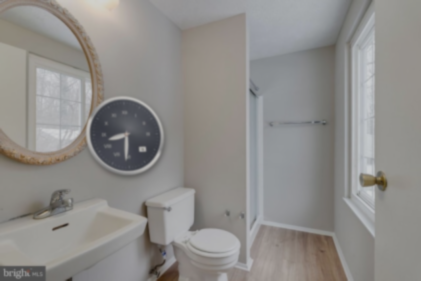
8h31
